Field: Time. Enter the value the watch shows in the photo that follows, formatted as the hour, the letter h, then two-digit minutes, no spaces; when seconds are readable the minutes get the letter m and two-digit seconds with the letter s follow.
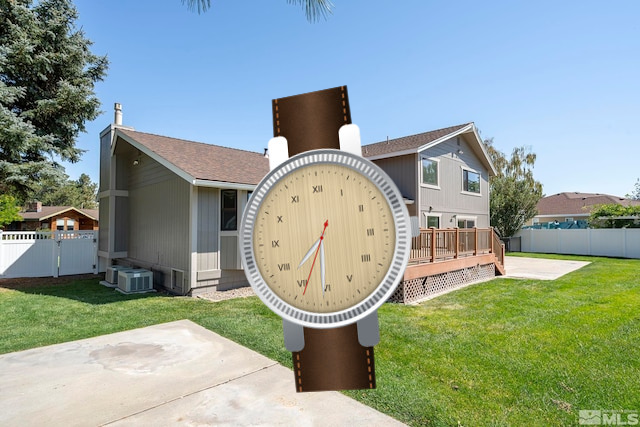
7h30m34s
